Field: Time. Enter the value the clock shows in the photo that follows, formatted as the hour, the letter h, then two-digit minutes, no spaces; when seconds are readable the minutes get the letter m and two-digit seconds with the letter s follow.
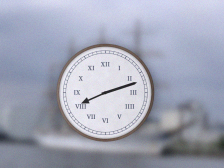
8h12
